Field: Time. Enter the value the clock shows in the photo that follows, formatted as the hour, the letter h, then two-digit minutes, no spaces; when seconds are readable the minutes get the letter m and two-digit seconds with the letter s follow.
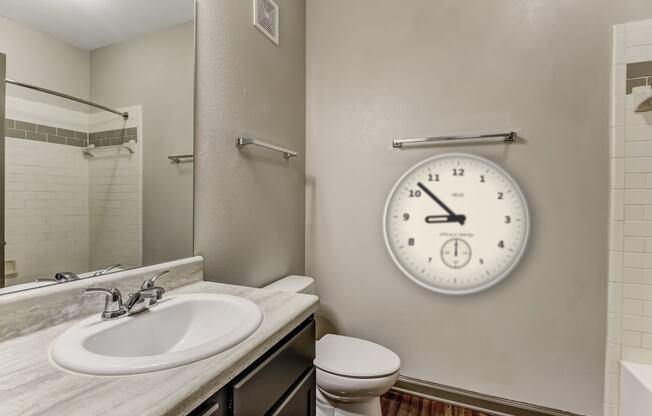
8h52
